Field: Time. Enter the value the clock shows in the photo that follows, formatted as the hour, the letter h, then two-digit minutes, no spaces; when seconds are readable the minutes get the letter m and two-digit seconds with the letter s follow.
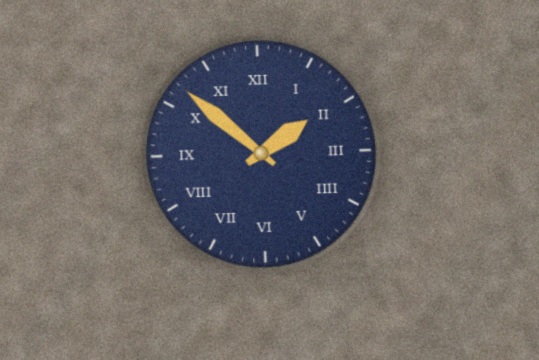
1h52
